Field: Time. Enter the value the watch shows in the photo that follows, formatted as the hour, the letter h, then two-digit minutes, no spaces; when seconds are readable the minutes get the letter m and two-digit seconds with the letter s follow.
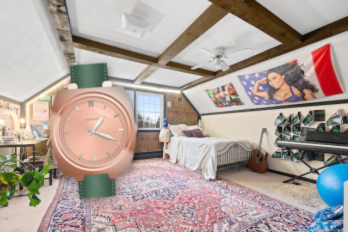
1h19
